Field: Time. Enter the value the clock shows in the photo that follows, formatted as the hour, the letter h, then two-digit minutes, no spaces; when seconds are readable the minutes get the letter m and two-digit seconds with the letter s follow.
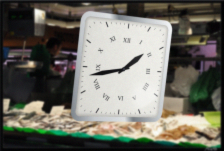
1h43
